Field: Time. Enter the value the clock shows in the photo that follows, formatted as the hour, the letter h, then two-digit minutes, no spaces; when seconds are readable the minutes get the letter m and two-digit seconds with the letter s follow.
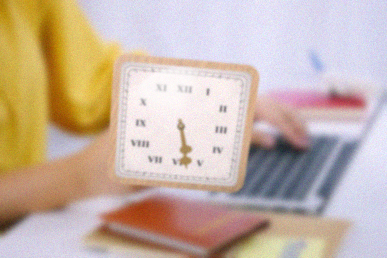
5h28
